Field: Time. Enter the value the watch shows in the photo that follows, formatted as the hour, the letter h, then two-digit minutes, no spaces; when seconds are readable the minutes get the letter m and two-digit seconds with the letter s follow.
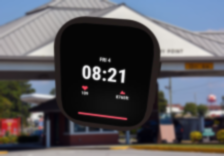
8h21
